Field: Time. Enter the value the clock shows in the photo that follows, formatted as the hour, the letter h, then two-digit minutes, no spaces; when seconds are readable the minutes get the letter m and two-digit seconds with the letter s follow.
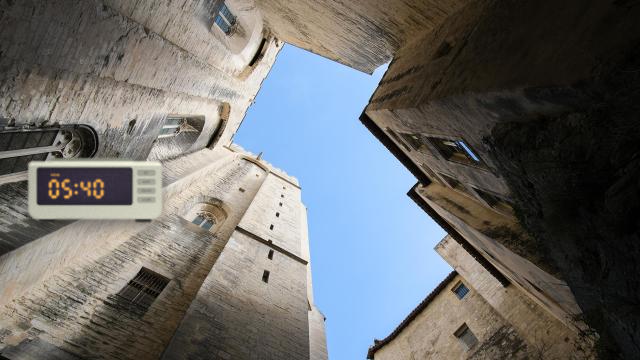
5h40
